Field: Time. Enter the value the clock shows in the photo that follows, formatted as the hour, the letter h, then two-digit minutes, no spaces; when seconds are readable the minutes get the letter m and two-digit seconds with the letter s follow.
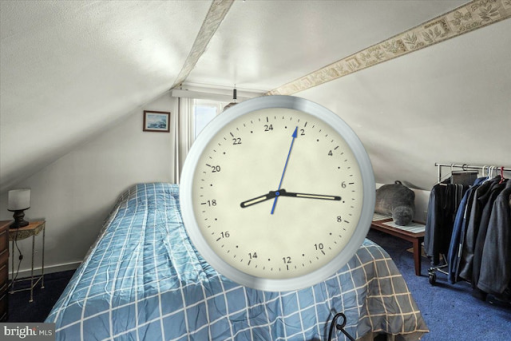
17h17m04s
